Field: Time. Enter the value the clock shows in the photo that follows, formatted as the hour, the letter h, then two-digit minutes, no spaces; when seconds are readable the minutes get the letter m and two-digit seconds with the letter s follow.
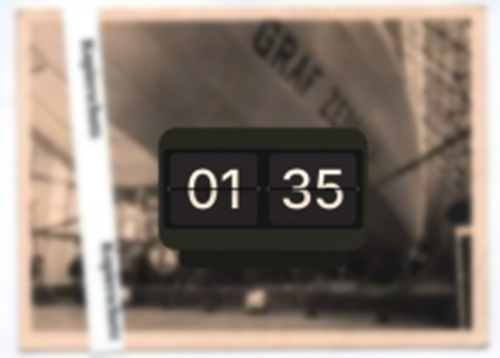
1h35
